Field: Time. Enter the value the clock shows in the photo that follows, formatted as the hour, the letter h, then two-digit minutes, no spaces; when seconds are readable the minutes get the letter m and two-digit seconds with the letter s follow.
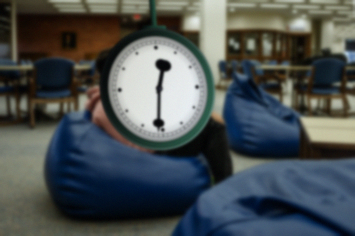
12h31
